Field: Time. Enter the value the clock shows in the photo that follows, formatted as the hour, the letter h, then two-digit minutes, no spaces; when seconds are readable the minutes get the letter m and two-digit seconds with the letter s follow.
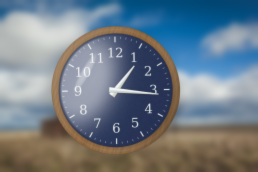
1h16
